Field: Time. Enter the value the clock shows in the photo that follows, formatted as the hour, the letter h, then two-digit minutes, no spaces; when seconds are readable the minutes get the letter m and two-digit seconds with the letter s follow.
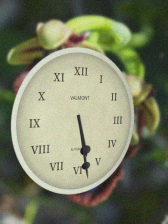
5h28
